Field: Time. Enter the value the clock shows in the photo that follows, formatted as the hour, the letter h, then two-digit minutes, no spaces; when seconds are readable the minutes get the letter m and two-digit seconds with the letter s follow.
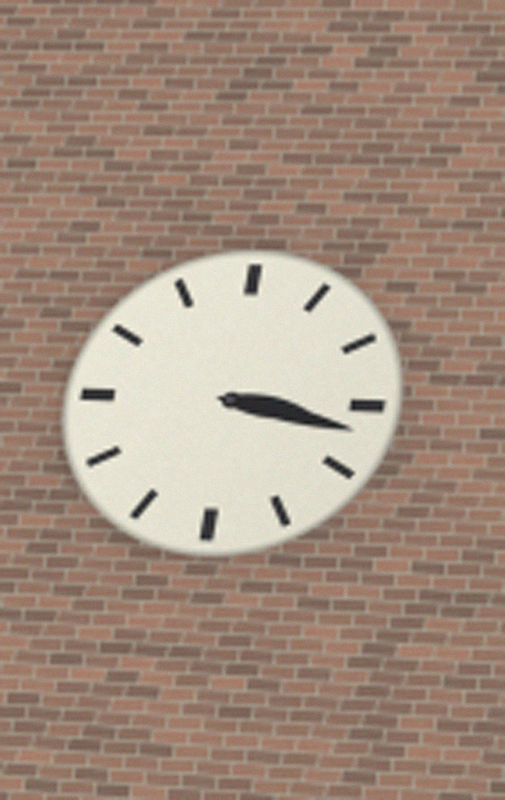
3h17
